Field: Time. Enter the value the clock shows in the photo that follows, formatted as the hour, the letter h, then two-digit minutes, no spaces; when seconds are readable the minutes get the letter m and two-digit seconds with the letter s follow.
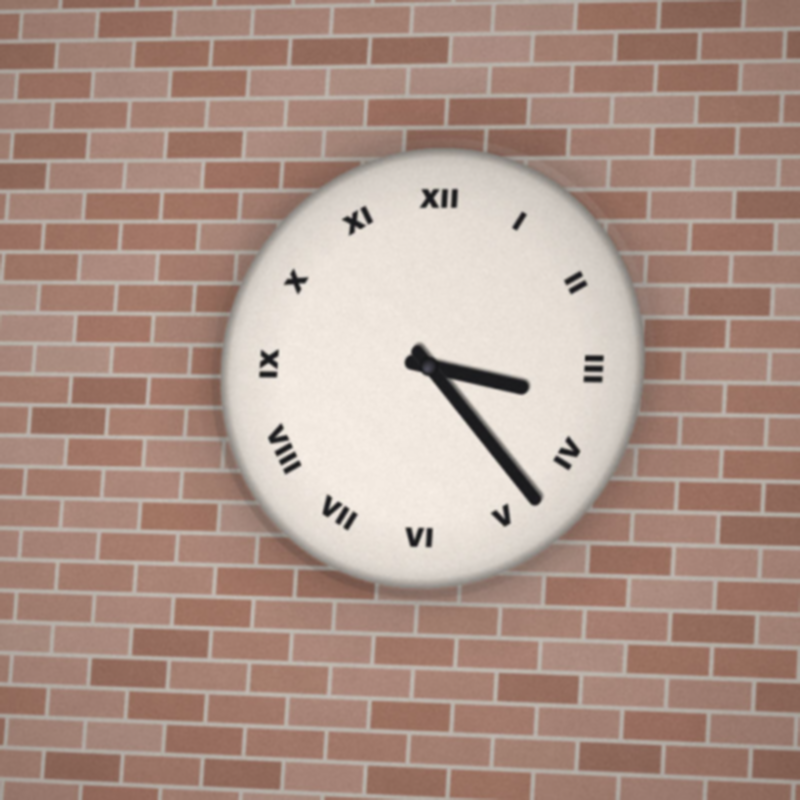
3h23
